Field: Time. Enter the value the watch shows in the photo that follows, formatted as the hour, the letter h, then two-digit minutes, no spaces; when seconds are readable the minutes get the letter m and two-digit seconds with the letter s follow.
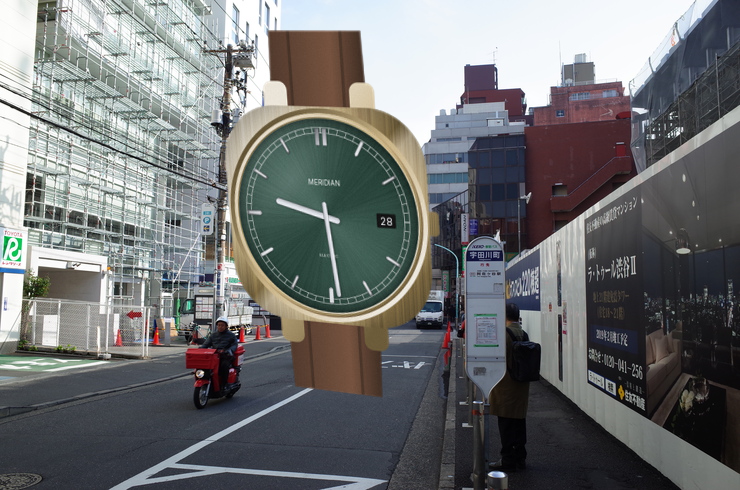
9h29
